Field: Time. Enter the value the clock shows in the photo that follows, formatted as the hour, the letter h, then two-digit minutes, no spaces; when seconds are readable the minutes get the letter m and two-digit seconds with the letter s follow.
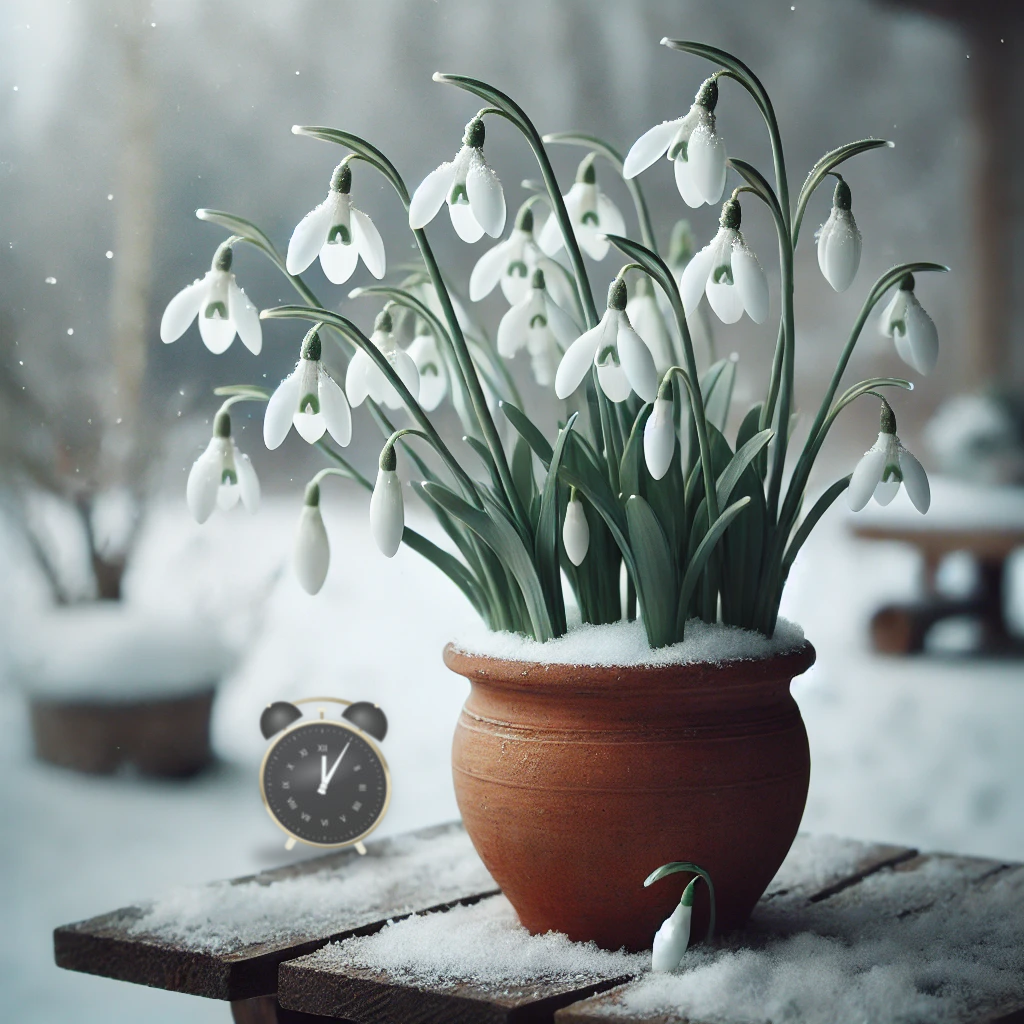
12h05
